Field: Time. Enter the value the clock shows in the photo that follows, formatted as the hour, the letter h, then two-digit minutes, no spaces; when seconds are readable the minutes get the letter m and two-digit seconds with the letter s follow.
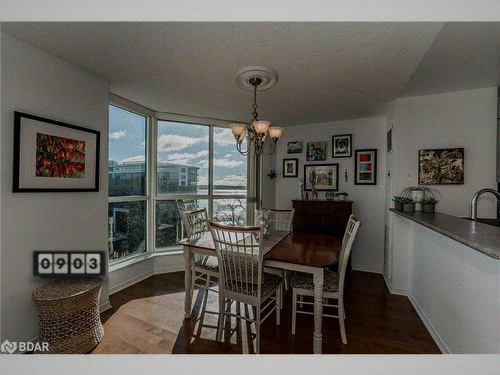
9h03
